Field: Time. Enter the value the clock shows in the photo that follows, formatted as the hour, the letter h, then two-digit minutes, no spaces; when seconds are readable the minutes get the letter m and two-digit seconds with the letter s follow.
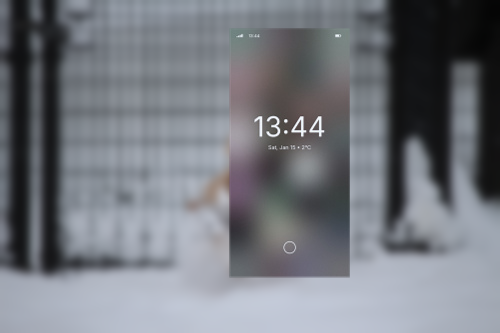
13h44
